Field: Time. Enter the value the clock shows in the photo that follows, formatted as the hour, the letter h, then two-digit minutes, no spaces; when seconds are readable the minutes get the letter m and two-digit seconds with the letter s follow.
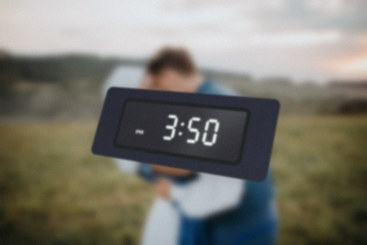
3h50
